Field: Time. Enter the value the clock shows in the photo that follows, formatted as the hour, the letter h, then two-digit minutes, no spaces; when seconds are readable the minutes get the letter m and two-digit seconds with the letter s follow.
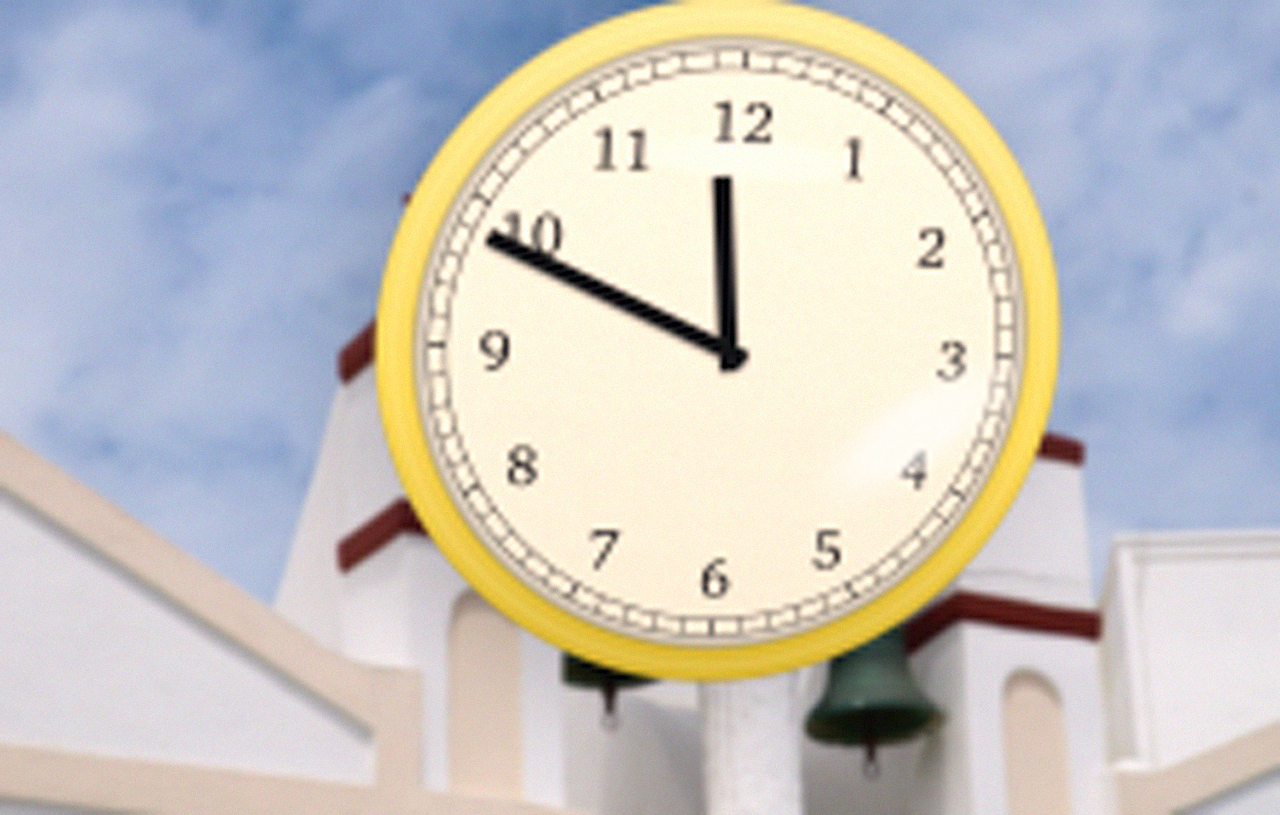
11h49
